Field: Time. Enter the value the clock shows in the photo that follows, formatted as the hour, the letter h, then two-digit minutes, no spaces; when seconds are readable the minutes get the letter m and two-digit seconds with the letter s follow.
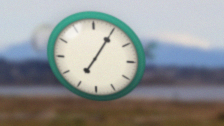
7h05
